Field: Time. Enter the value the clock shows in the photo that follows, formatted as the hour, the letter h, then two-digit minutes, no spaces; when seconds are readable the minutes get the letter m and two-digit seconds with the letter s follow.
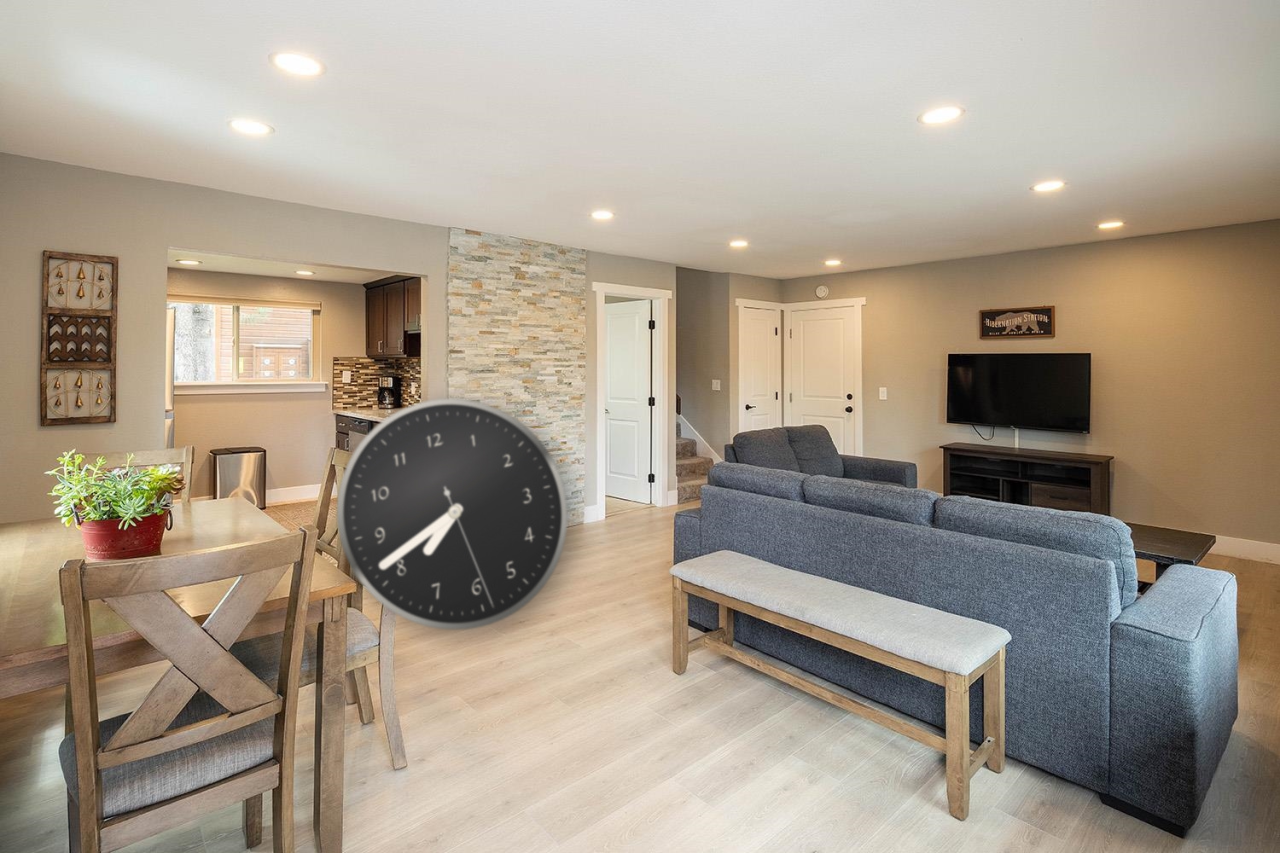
7h41m29s
